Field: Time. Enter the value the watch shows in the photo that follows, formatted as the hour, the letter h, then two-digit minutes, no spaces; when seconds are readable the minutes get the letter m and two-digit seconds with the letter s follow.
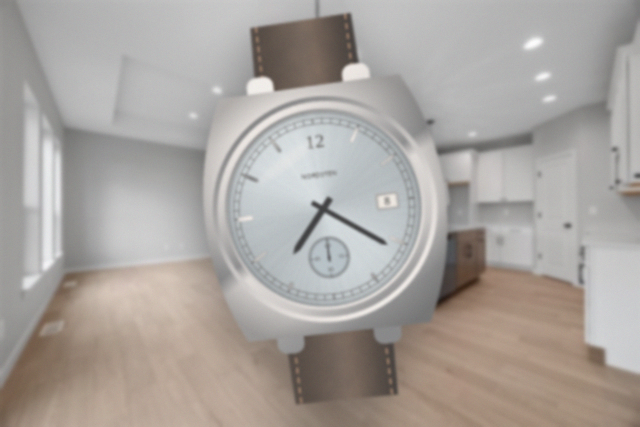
7h21
